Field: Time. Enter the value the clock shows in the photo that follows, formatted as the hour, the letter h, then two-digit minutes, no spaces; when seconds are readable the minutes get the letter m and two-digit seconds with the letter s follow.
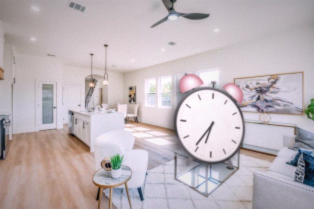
6h36
